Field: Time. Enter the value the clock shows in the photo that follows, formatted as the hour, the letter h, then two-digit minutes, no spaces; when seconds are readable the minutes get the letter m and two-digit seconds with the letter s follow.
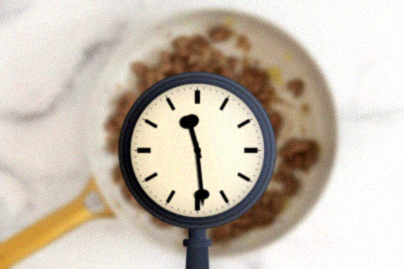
11h29
